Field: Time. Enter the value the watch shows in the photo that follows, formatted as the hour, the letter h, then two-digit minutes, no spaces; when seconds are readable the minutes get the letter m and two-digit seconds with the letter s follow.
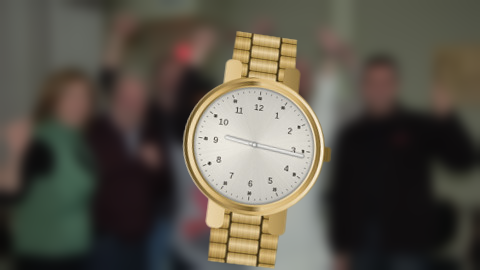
9h16
